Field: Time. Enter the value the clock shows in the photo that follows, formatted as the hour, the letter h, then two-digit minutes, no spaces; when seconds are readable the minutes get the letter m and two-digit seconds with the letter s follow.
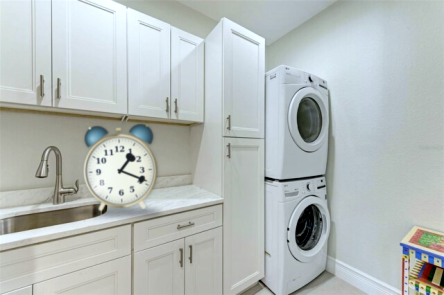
1h19
